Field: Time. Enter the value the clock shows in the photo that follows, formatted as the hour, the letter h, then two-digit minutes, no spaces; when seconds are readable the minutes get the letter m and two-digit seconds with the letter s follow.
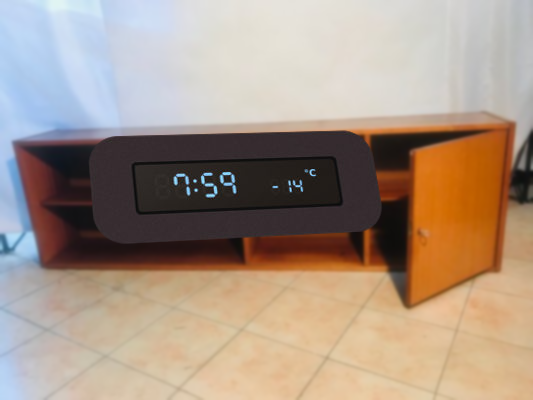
7h59
